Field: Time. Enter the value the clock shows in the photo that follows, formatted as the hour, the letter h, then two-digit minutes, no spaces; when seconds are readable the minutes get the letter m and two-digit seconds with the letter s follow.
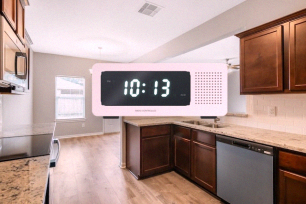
10h13
